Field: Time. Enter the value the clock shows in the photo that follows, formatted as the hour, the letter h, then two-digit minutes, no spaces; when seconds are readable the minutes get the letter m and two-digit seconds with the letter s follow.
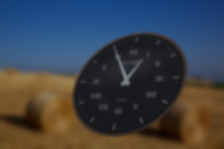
12h55
